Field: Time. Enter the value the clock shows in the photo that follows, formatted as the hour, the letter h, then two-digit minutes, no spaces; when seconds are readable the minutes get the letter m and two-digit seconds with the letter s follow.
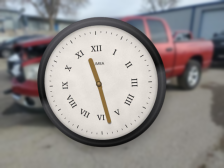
11h28
